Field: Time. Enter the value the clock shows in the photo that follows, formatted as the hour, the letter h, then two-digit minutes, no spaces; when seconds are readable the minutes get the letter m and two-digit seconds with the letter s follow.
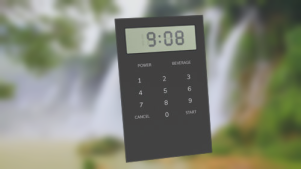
9h08
